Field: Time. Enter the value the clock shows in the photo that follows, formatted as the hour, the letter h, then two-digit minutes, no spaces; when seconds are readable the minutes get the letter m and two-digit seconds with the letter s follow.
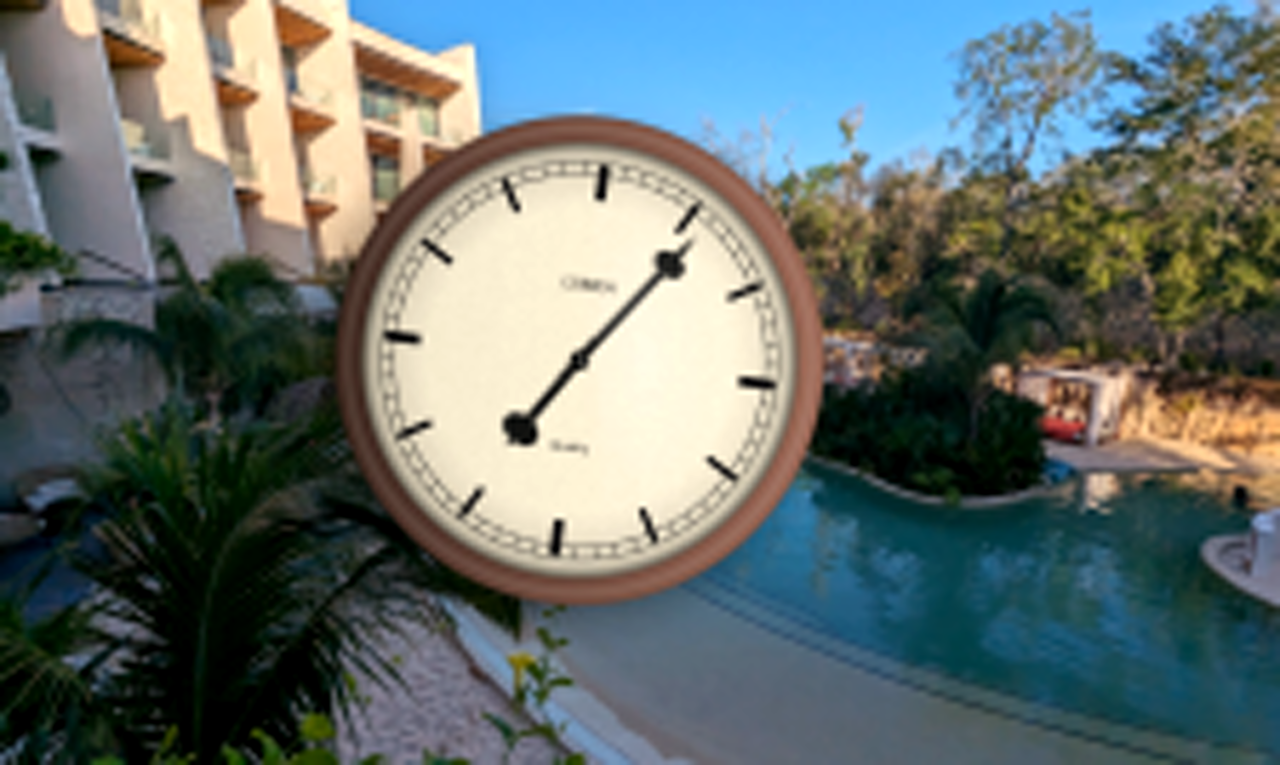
7h06
